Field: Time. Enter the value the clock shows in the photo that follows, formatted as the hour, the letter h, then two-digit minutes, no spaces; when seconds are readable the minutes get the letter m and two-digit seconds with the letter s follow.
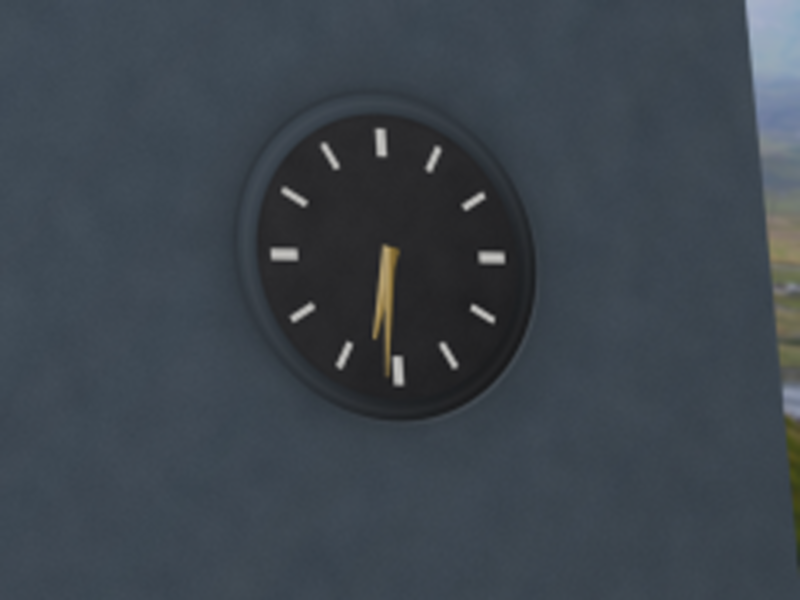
6h31
